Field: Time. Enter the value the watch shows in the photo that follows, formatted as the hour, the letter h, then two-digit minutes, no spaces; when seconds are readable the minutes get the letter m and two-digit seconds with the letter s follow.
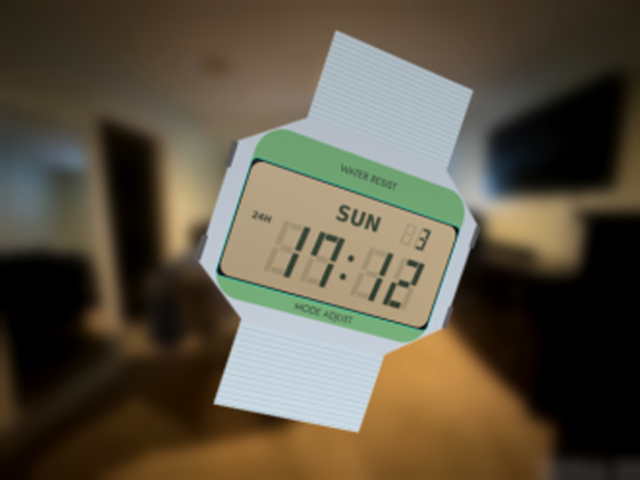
17h12
